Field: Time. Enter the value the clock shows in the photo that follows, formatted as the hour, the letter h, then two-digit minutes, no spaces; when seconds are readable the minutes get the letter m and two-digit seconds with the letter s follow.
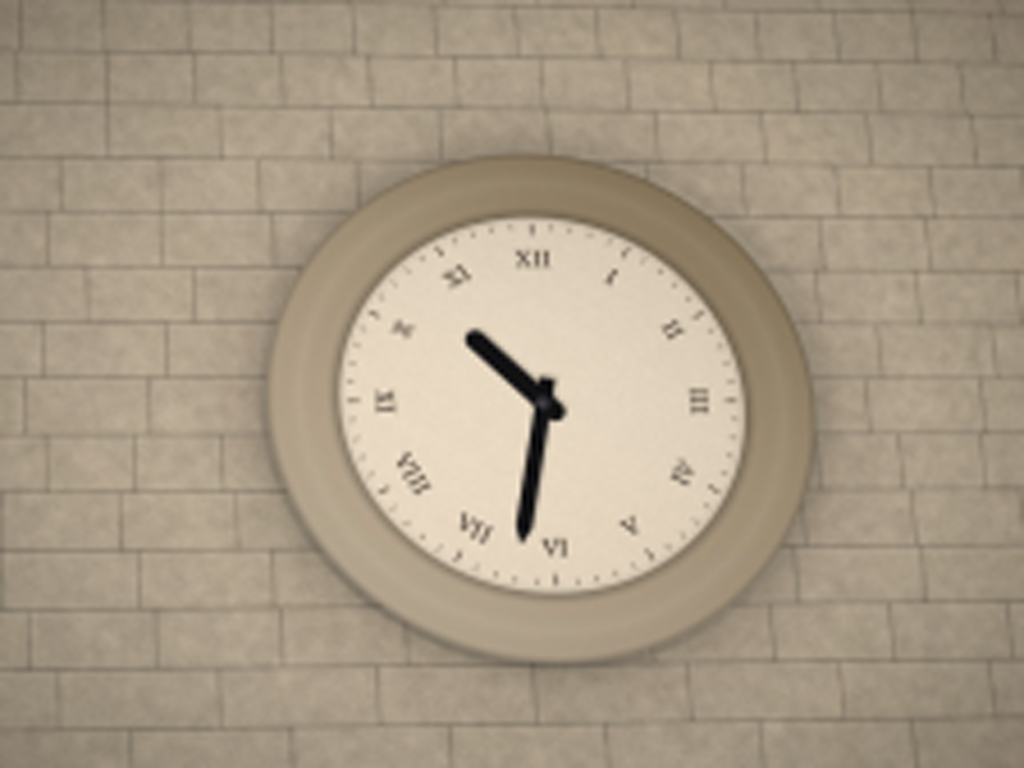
10h32
